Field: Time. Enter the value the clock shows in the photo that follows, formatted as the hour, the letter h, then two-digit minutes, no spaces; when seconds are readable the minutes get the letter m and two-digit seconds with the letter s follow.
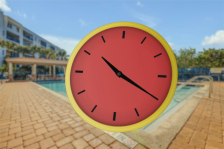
10h20
